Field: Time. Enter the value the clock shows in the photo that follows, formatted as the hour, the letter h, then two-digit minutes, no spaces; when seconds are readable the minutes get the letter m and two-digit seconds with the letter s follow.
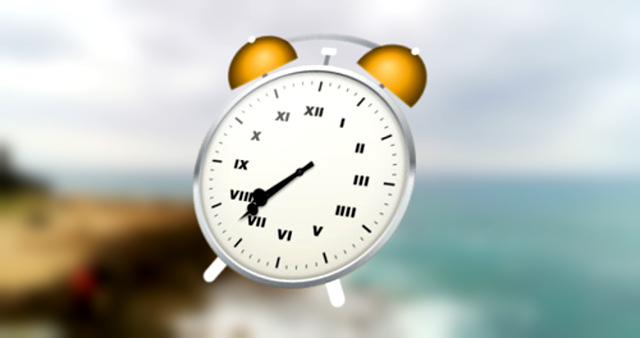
7h37
